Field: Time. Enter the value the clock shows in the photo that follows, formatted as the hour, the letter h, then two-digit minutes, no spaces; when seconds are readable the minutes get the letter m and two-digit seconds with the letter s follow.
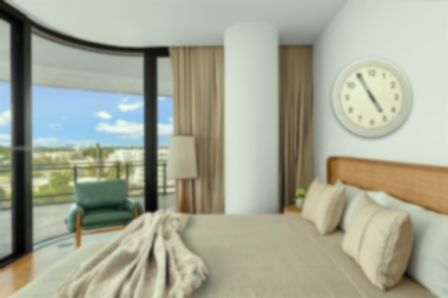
4h55
